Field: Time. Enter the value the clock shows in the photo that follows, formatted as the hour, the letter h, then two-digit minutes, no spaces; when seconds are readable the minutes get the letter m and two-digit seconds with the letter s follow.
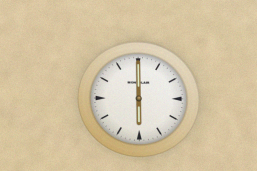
6h00
